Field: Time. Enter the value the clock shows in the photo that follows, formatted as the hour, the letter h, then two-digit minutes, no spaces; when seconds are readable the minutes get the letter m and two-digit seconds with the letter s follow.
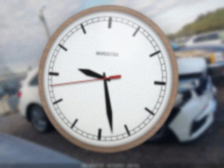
9h27m43s
